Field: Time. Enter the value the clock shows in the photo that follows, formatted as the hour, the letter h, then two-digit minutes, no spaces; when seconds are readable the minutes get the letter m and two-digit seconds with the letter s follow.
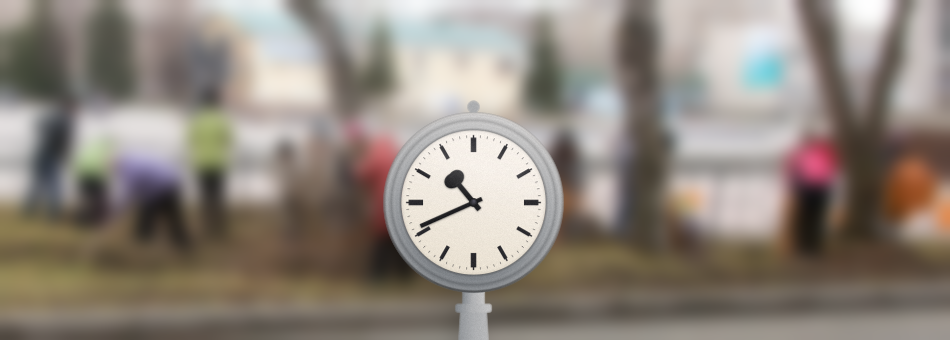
10h41
